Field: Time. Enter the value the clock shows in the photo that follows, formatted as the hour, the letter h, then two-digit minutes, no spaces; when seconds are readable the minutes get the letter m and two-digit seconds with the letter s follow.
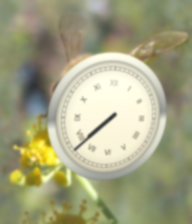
7h38
